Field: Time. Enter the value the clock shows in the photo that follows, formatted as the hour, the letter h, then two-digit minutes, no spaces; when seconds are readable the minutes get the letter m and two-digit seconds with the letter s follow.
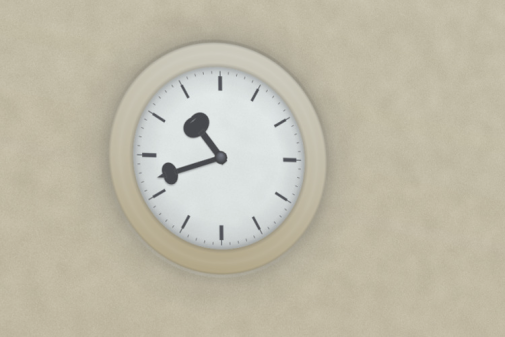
10h42
